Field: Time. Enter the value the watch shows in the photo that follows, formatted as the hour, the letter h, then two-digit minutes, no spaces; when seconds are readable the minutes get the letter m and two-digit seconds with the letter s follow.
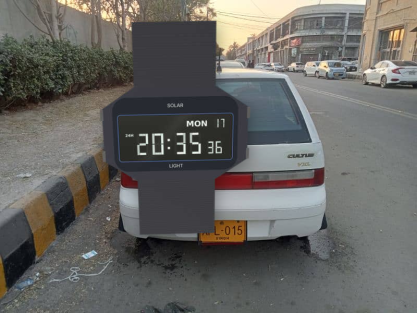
20h35m36s
